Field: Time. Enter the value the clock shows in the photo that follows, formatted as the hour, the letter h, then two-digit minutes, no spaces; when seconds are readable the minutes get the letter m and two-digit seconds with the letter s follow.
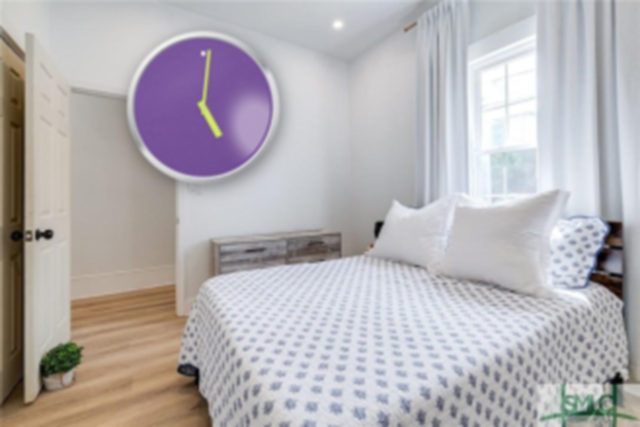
5h01
